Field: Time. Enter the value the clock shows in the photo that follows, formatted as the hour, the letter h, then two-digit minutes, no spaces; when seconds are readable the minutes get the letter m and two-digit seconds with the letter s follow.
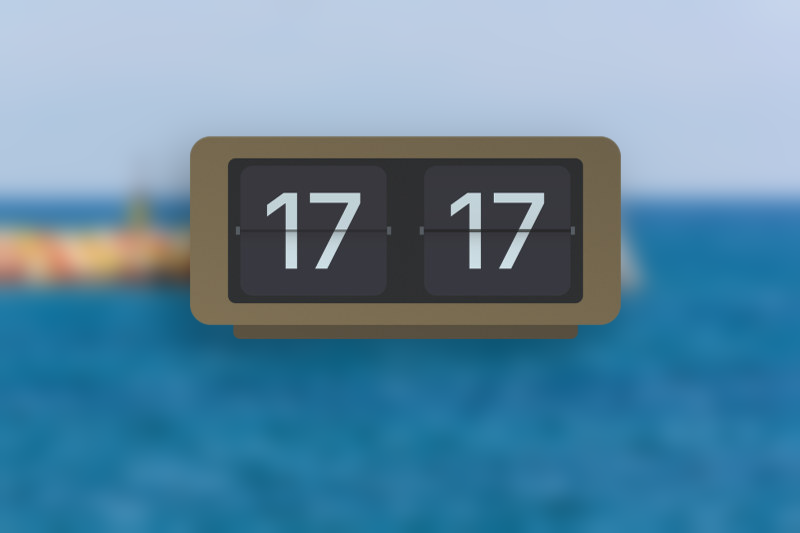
17h17
